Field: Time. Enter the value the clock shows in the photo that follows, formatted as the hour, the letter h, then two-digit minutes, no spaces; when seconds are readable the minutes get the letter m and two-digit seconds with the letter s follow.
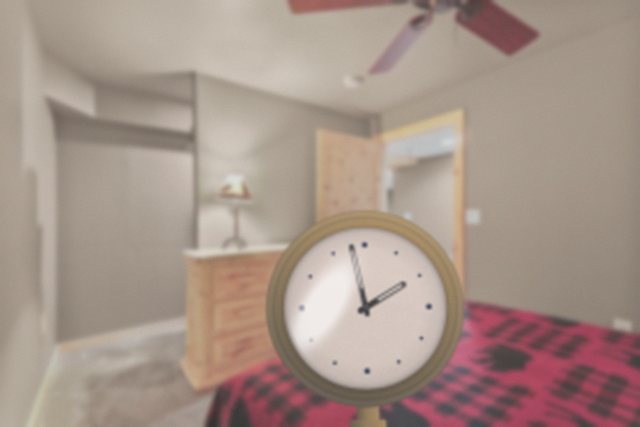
1h58
